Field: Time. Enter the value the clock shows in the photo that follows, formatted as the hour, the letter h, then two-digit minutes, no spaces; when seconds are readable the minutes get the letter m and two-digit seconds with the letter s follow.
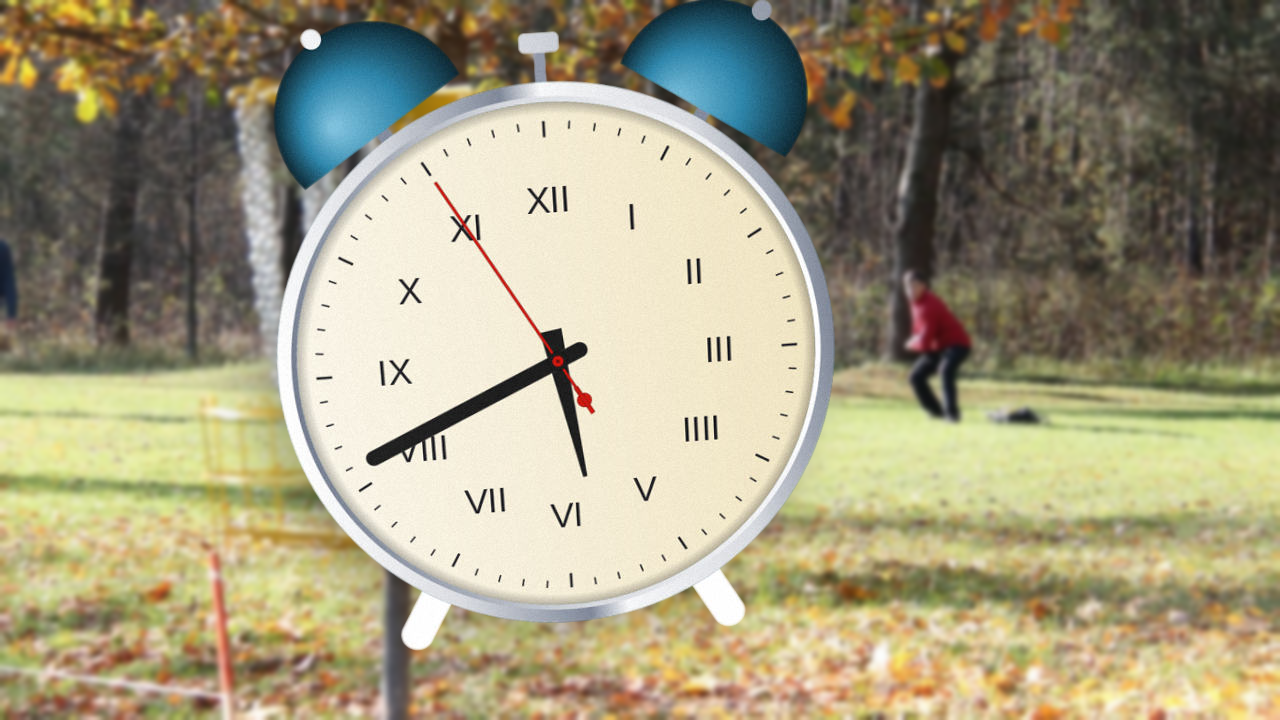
5h40m55s
